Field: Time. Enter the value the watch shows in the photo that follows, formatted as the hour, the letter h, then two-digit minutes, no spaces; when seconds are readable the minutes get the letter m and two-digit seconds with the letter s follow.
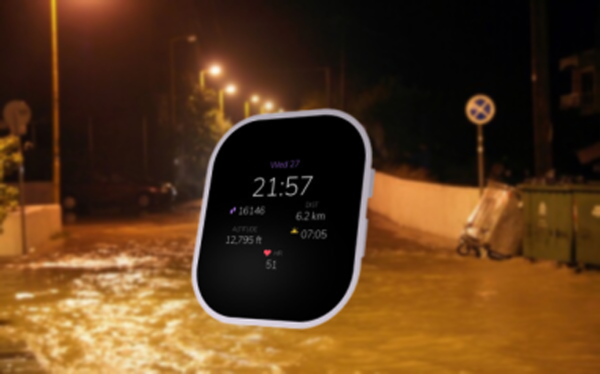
21h57
